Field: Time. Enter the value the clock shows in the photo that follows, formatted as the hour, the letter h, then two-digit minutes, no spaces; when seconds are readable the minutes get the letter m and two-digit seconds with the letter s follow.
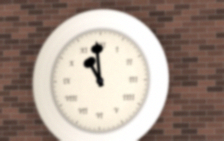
10h59
